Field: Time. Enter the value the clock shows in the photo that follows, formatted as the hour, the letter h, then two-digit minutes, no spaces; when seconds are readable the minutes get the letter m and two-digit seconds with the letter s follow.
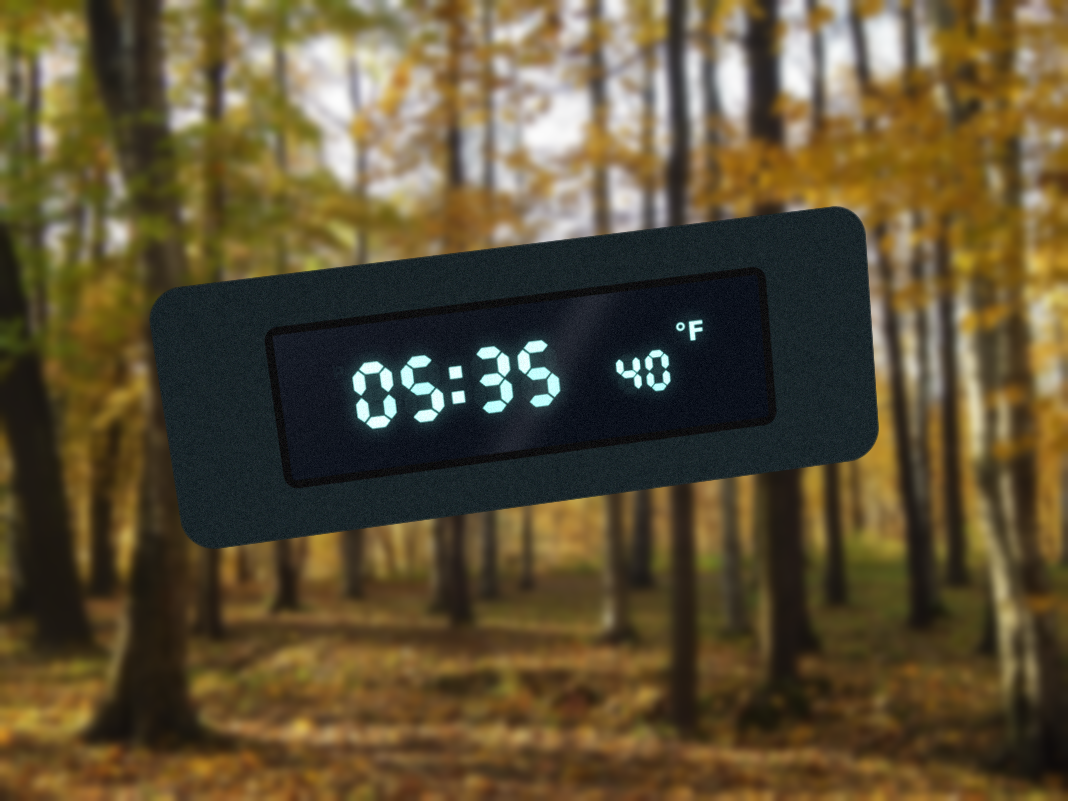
5h35
